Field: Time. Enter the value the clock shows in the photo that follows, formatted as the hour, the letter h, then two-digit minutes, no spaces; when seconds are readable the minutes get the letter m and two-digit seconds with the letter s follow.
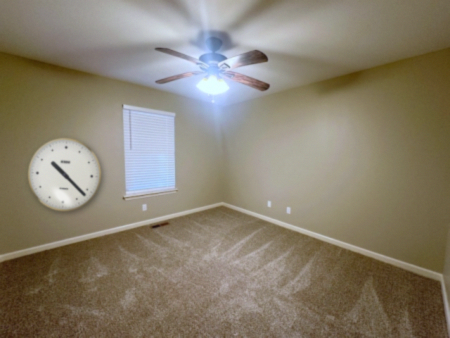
10h22
